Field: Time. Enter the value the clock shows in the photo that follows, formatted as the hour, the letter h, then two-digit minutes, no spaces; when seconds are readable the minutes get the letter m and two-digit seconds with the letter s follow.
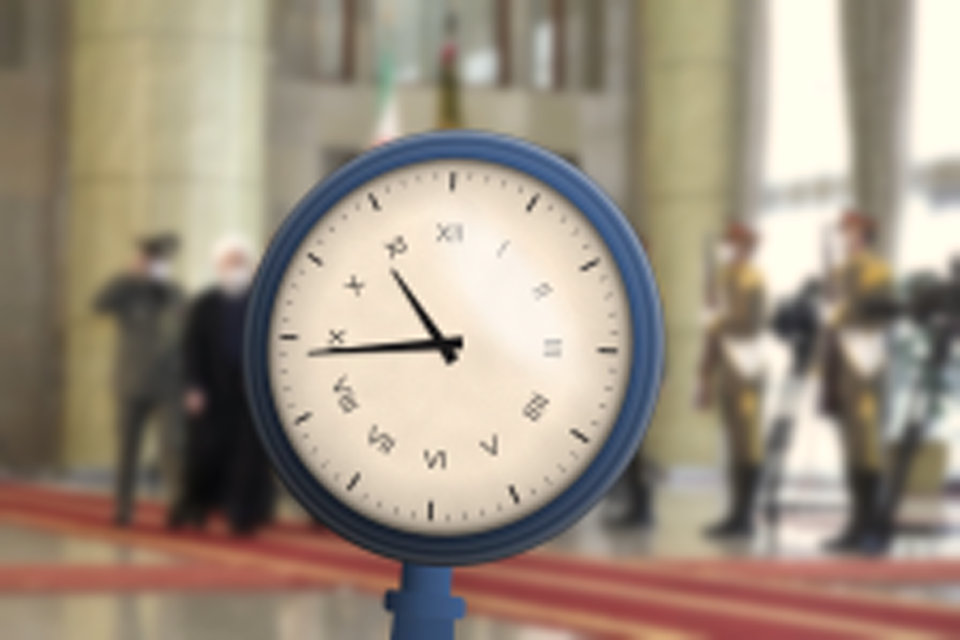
10h44
